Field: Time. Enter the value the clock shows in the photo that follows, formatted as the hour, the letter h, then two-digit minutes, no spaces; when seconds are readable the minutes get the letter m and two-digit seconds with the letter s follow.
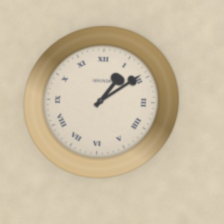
1h09
